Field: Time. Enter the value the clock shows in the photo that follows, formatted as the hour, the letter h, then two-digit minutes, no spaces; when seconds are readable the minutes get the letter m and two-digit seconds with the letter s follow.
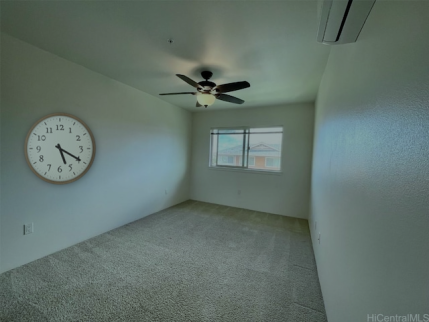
5h20
